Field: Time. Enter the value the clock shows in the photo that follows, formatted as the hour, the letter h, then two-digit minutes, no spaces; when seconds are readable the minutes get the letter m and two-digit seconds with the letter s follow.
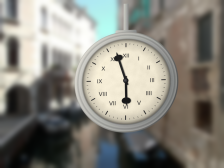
5h57
